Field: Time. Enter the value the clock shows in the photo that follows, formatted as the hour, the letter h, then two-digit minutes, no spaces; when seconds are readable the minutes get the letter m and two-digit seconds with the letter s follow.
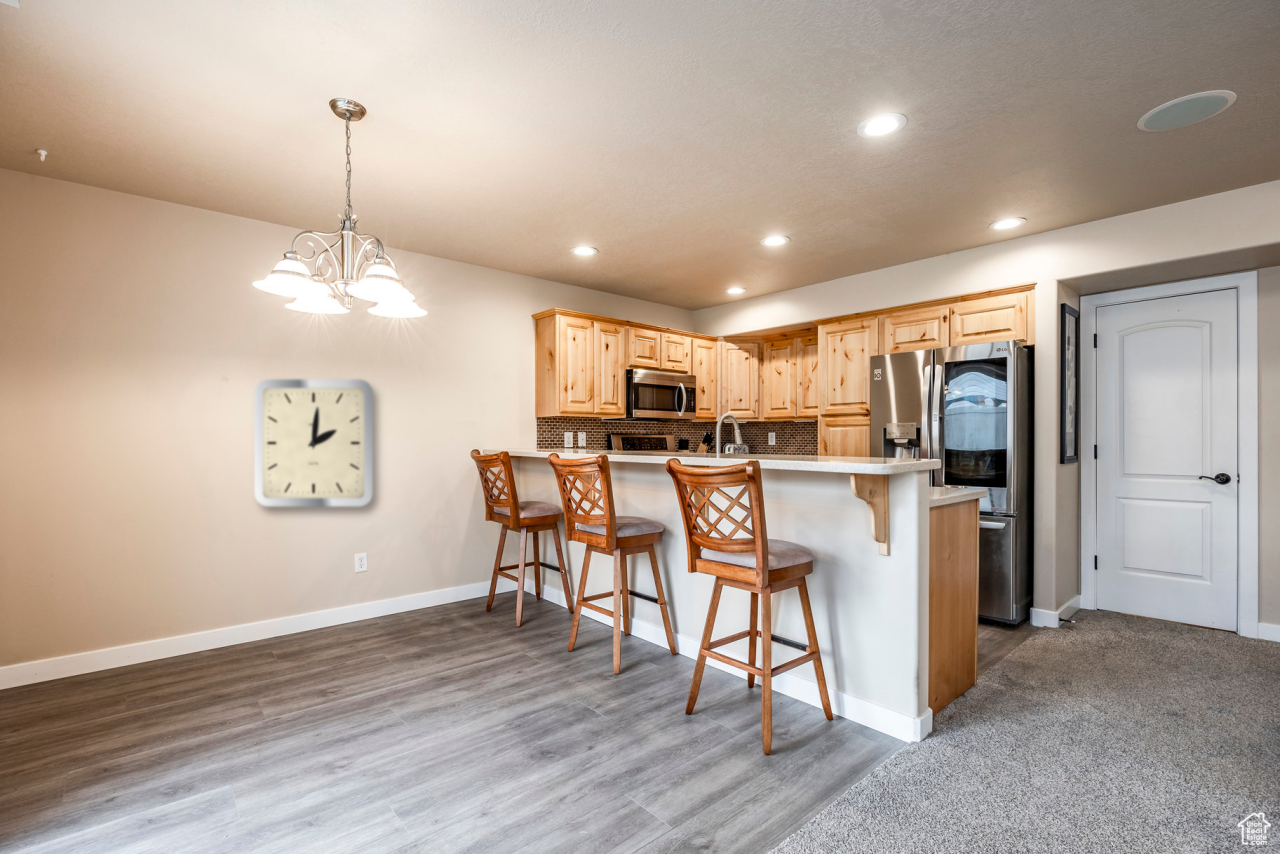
2h01
